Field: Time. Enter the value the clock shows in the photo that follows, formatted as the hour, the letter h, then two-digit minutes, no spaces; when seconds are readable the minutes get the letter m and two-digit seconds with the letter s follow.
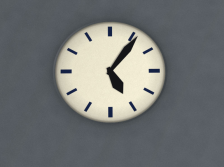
5h06
